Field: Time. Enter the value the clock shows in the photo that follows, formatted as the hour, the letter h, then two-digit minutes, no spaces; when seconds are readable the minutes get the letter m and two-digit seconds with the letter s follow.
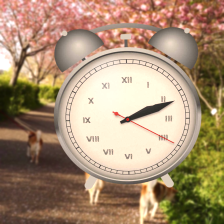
2h11m20s
